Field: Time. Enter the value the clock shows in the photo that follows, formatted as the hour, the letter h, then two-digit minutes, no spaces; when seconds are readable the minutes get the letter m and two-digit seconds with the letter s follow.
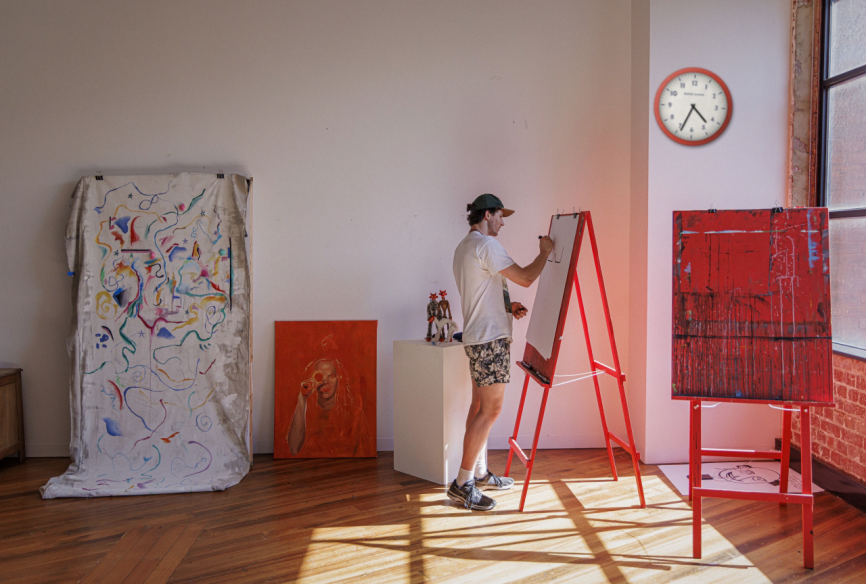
4h34
